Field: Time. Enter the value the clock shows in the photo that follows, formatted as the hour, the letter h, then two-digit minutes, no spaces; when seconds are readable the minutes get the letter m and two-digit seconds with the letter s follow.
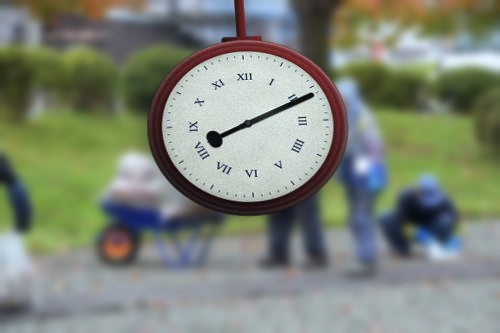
8h11
